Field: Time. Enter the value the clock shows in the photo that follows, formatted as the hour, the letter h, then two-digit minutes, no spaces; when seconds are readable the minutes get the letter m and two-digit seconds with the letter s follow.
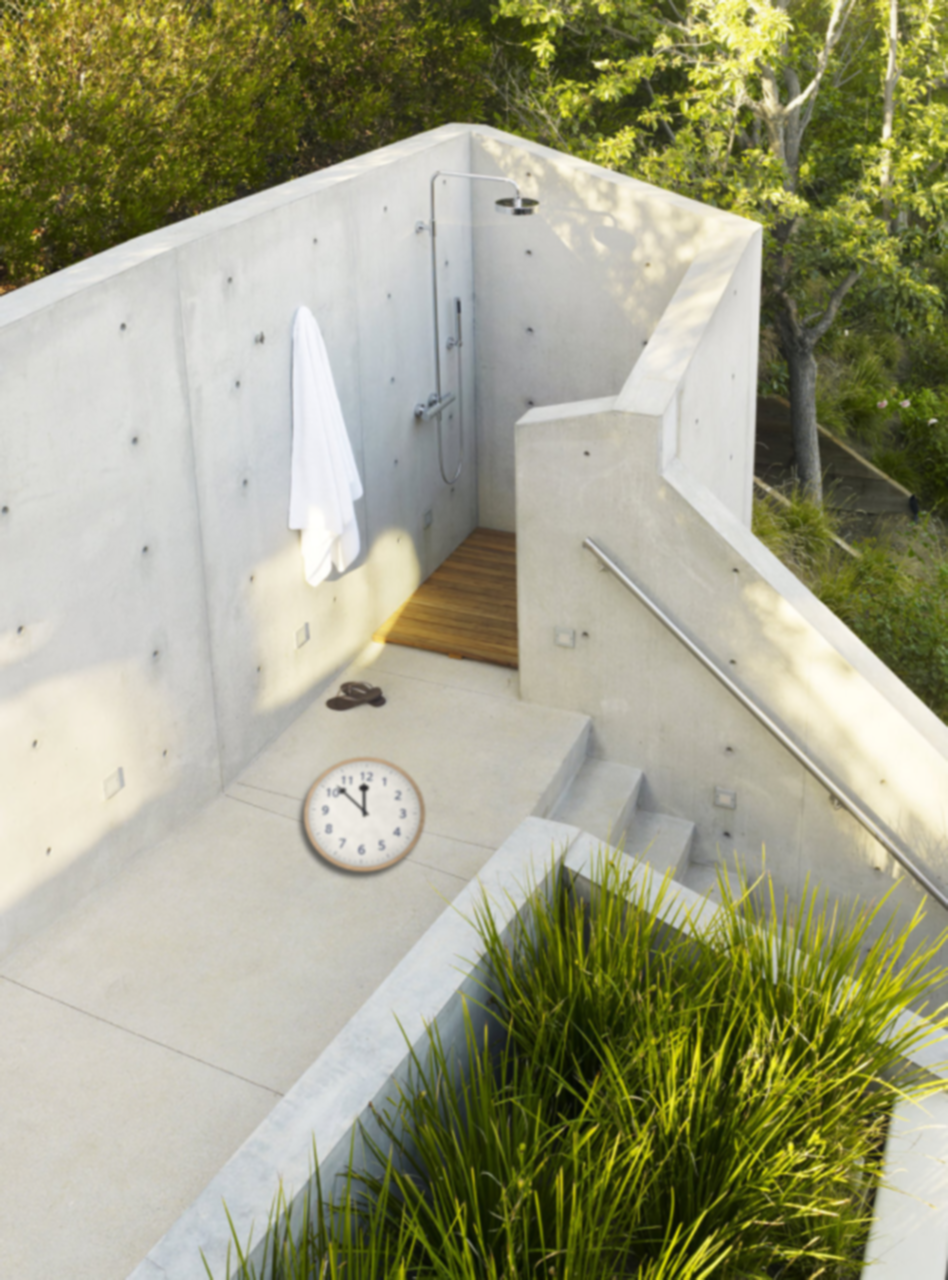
11h52
